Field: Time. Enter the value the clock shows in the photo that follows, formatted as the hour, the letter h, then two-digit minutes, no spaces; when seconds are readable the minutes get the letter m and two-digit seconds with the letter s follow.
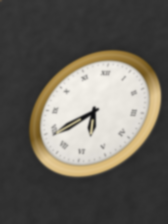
5h39
